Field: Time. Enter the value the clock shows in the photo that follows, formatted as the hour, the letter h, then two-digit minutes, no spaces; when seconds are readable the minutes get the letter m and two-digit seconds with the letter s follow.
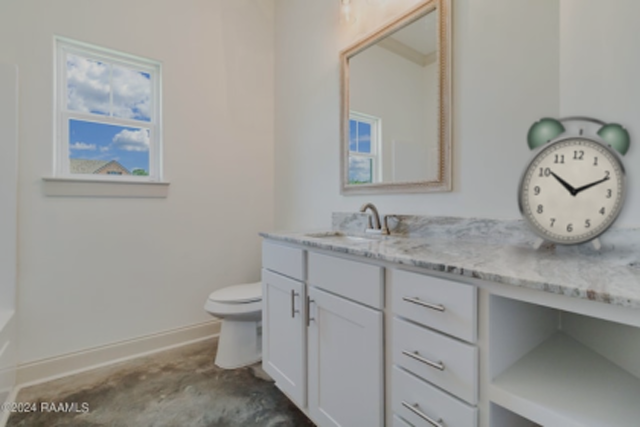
10h11
